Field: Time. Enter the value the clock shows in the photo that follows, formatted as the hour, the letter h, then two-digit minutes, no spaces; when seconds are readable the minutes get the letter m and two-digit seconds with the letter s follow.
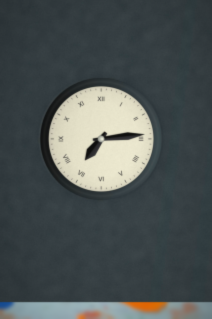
7h14
